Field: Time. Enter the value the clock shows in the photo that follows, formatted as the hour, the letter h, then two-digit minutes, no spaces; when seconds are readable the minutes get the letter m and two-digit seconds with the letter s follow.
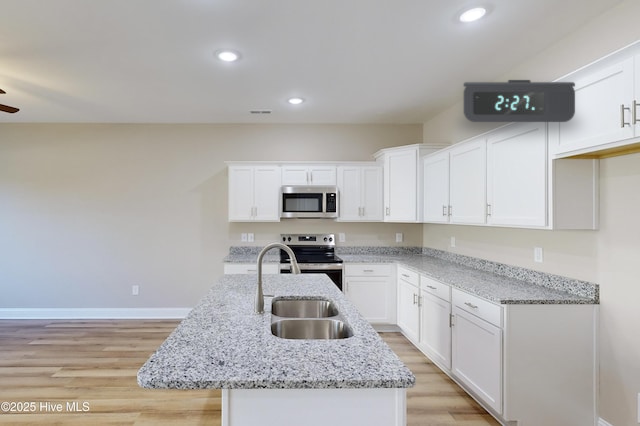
2h27
